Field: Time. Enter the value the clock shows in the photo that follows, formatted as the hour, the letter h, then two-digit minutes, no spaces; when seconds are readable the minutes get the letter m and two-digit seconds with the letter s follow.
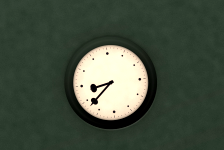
8h38
